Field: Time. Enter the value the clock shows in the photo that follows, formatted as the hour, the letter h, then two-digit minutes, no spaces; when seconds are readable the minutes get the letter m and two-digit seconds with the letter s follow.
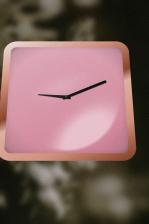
9h11
